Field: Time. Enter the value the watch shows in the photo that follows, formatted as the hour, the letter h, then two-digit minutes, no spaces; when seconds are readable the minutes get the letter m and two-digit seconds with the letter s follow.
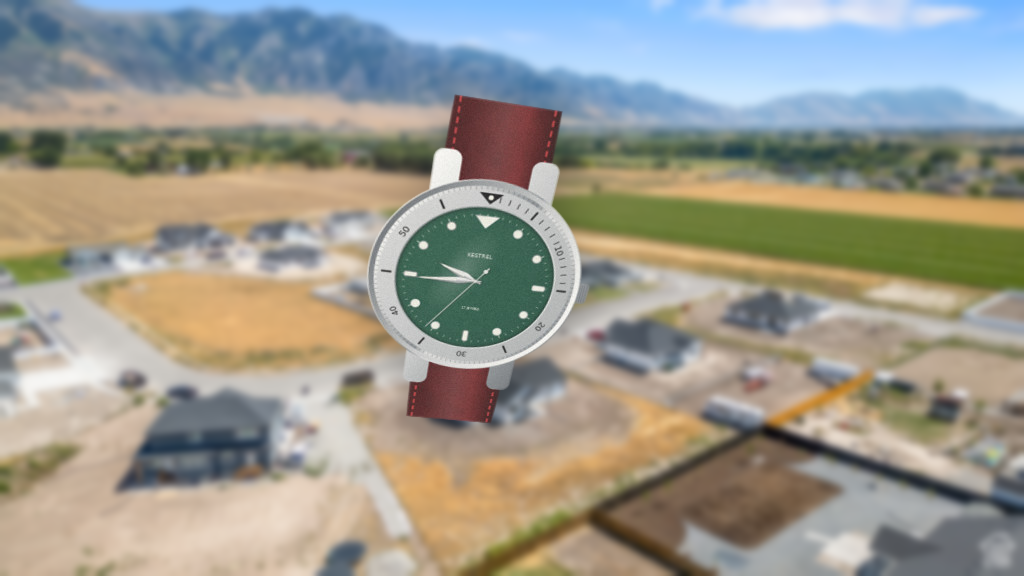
9h44m36s
